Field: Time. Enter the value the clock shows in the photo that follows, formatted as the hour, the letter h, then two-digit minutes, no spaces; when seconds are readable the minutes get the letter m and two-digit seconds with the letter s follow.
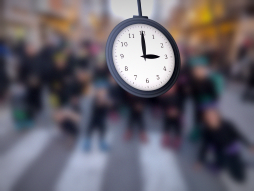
3h00
